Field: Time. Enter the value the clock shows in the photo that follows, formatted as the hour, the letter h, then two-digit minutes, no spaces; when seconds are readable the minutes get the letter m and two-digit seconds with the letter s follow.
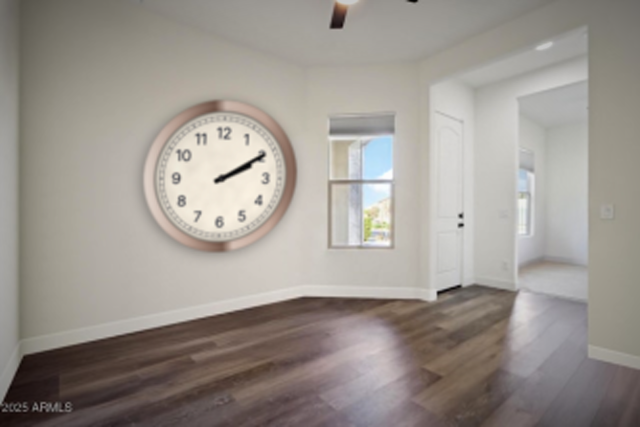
2h10
